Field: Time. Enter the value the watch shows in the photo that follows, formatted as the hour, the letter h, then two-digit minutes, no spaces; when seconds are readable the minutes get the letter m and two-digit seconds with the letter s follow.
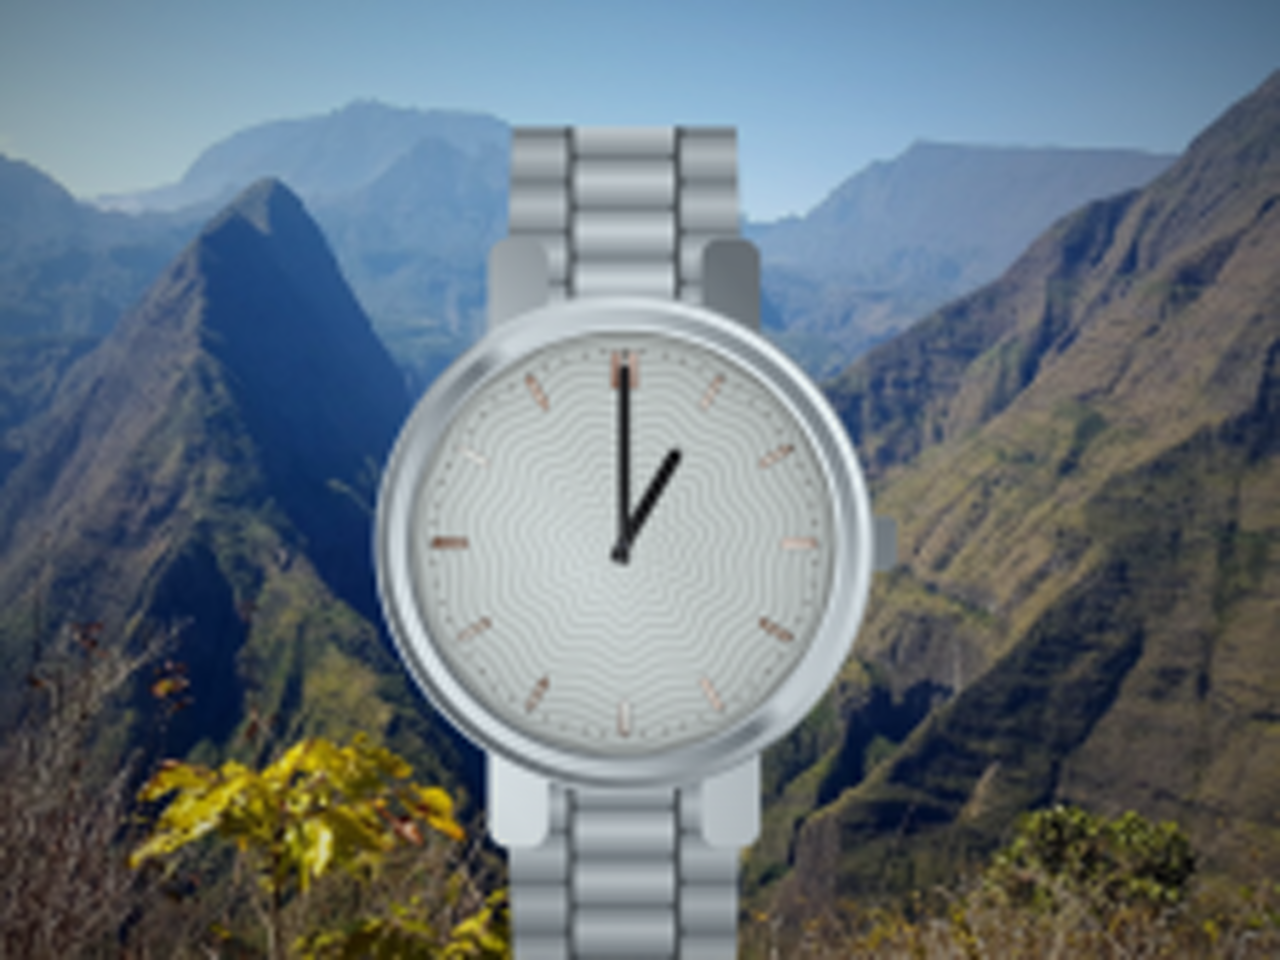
1h00
